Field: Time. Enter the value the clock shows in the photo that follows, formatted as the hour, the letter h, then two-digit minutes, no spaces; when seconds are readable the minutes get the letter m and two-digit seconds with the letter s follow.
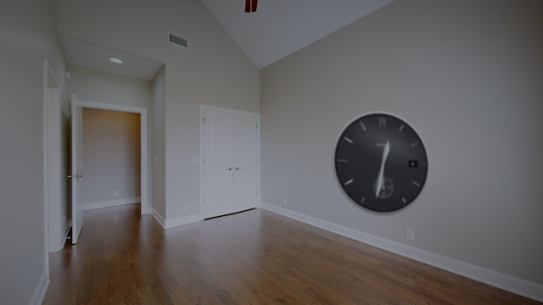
12h32
